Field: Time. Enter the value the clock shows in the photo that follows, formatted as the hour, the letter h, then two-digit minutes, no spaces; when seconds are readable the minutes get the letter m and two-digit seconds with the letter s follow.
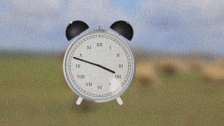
3h48
